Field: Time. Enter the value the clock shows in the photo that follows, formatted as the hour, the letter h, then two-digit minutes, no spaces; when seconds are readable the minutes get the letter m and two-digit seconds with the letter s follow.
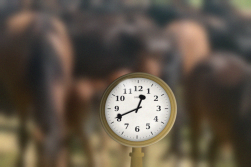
12h41
